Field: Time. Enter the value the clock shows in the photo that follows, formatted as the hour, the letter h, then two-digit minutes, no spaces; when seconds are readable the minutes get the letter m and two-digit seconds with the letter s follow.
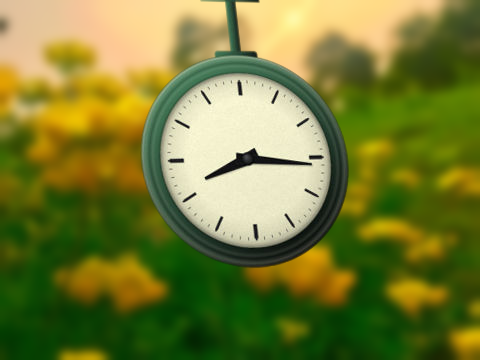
8h16
